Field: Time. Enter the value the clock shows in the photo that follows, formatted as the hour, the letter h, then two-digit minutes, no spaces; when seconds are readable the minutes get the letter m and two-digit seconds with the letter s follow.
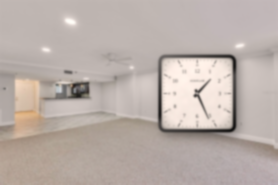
1h26
